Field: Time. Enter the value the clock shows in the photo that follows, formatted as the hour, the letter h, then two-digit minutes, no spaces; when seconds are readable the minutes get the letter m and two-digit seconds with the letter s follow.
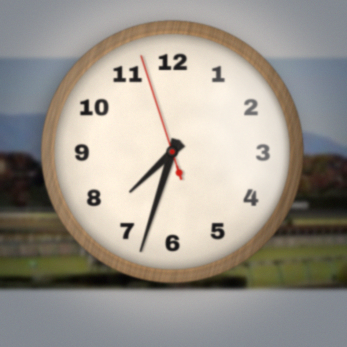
7h32m57s
